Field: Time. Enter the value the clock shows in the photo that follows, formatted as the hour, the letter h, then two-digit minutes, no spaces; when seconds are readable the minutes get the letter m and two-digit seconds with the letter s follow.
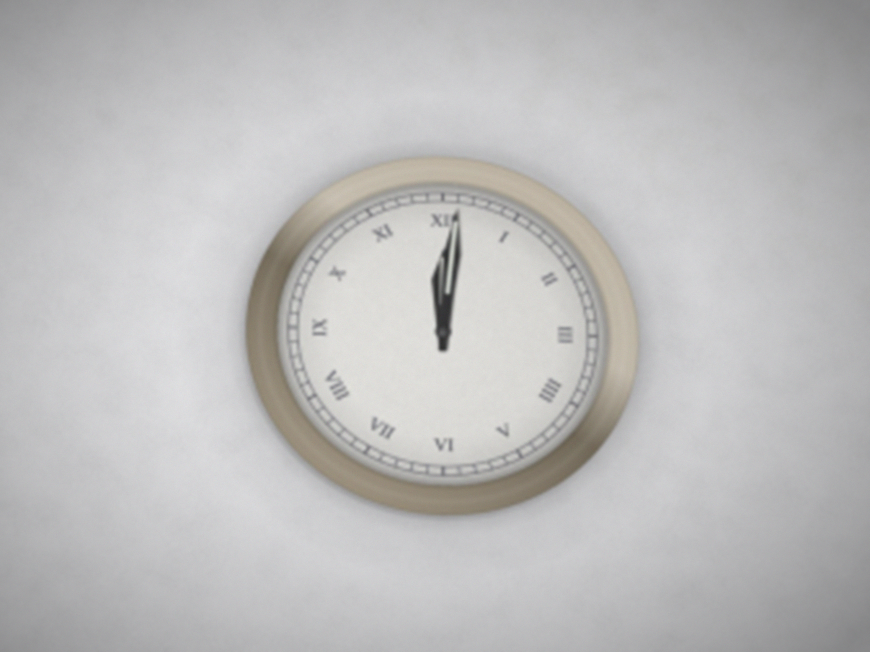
12h01
